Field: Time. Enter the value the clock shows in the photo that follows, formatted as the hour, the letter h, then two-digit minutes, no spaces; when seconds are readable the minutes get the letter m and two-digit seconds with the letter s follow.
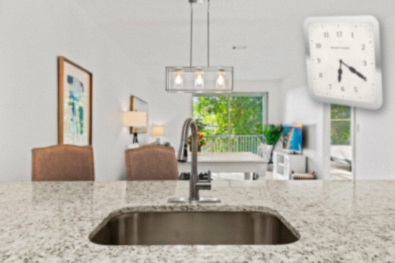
6h20
